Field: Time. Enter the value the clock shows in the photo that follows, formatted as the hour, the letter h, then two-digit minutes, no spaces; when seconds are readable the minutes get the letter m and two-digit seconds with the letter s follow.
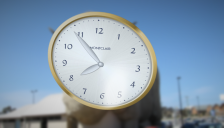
7h54
